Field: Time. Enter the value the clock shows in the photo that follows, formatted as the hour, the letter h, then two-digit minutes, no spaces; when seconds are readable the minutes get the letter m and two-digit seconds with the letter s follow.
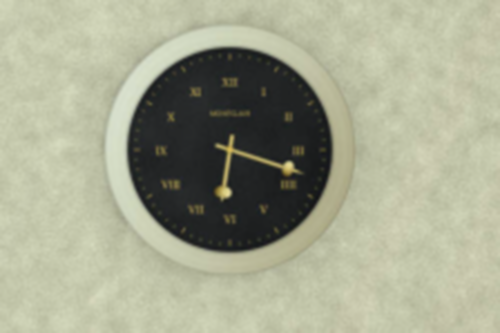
6h18
